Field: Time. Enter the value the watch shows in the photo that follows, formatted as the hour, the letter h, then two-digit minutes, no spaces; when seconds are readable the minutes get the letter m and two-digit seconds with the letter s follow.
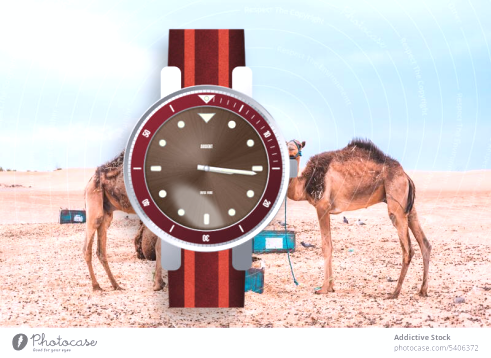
3h16
